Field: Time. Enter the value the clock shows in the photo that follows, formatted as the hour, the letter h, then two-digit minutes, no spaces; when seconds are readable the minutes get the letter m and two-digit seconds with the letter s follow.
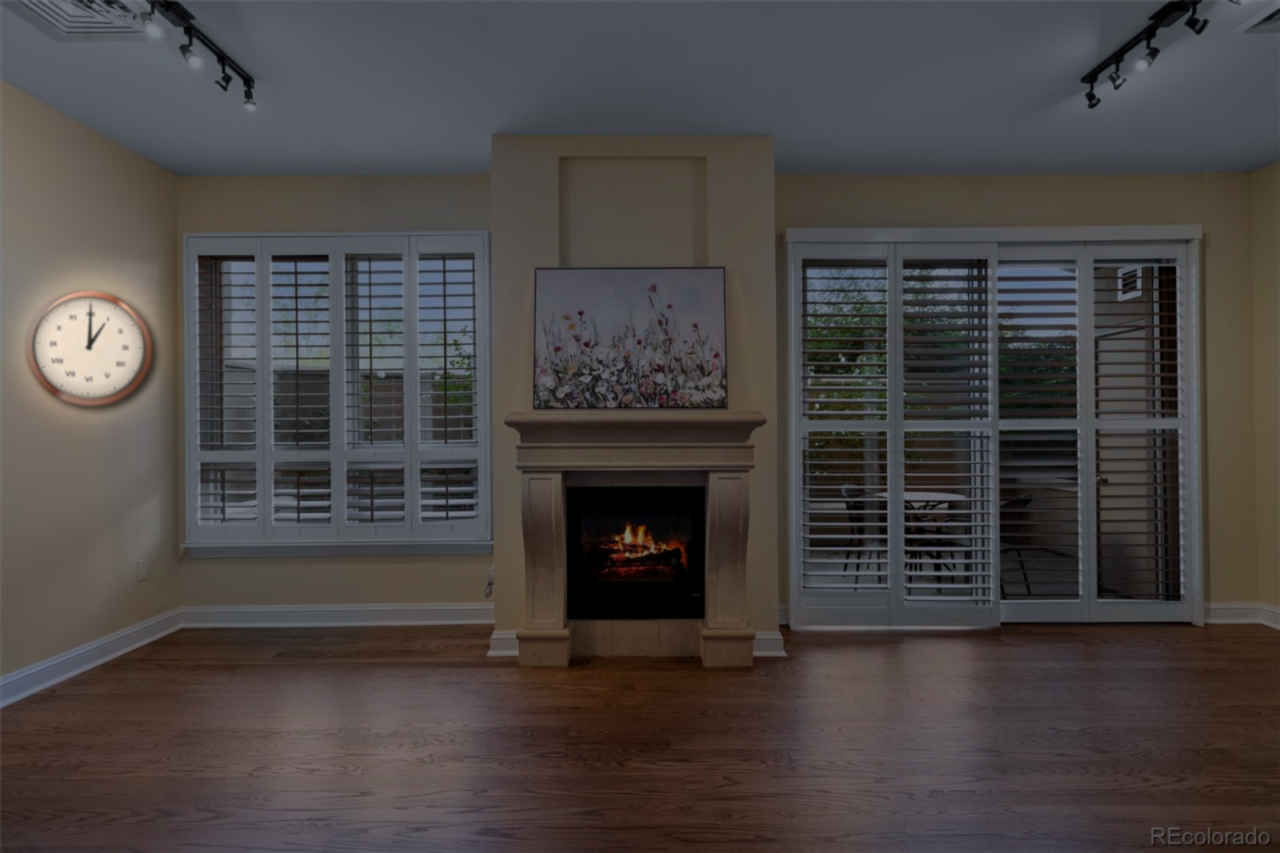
1h00
